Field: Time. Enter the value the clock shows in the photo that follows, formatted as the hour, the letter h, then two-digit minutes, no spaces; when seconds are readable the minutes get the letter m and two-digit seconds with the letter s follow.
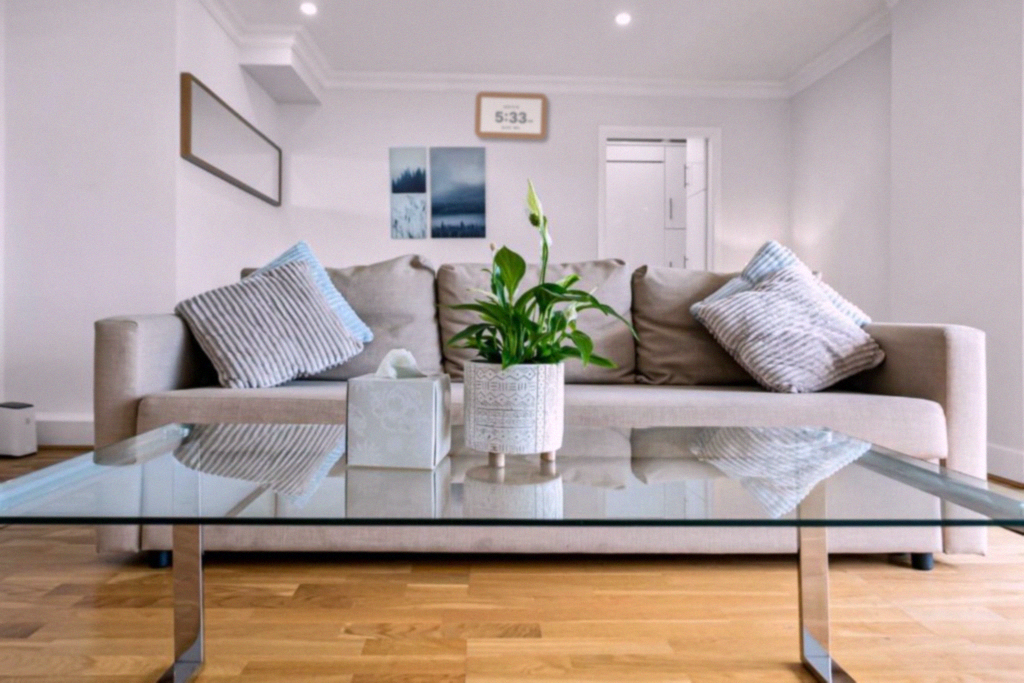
5h33
